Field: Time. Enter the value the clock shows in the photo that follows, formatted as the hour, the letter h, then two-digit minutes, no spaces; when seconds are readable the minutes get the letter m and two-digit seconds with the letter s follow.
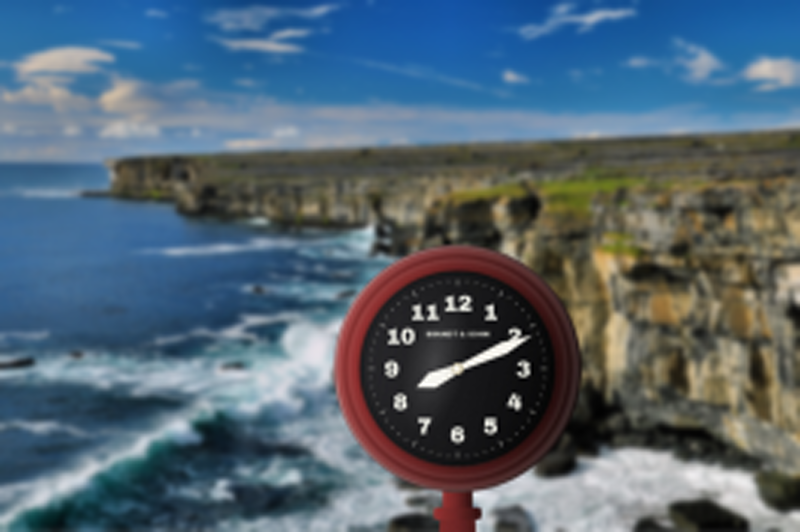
8h11
